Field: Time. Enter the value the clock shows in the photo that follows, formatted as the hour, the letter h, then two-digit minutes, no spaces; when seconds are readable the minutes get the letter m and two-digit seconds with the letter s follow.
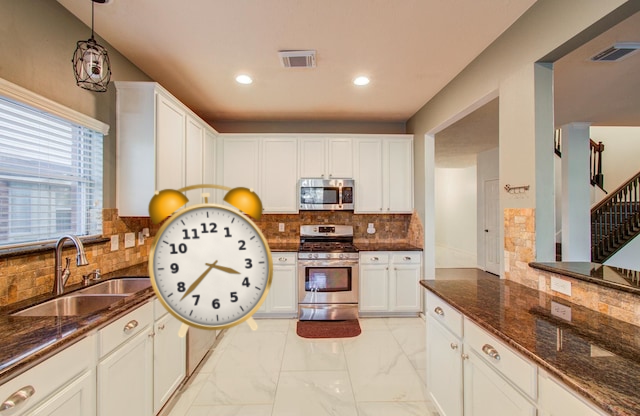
3h38
